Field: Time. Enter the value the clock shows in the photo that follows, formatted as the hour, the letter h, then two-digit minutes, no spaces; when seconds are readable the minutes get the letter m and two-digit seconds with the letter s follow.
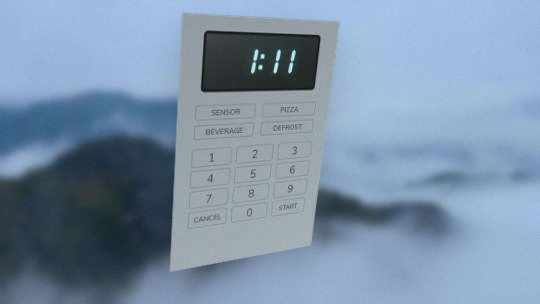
1h11
